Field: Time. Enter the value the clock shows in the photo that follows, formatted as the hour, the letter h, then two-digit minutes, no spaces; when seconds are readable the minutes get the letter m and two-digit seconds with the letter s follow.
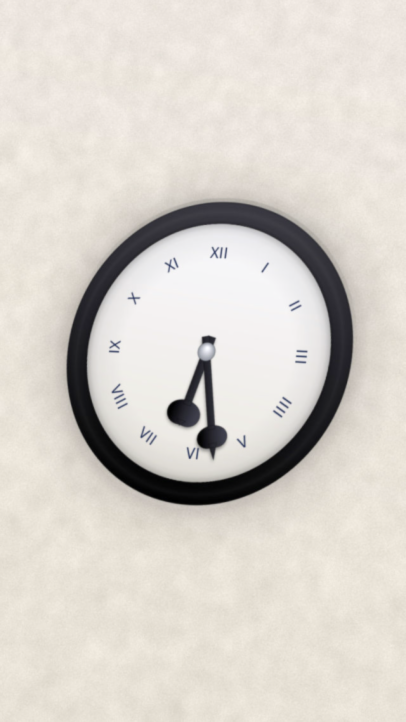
6h28
